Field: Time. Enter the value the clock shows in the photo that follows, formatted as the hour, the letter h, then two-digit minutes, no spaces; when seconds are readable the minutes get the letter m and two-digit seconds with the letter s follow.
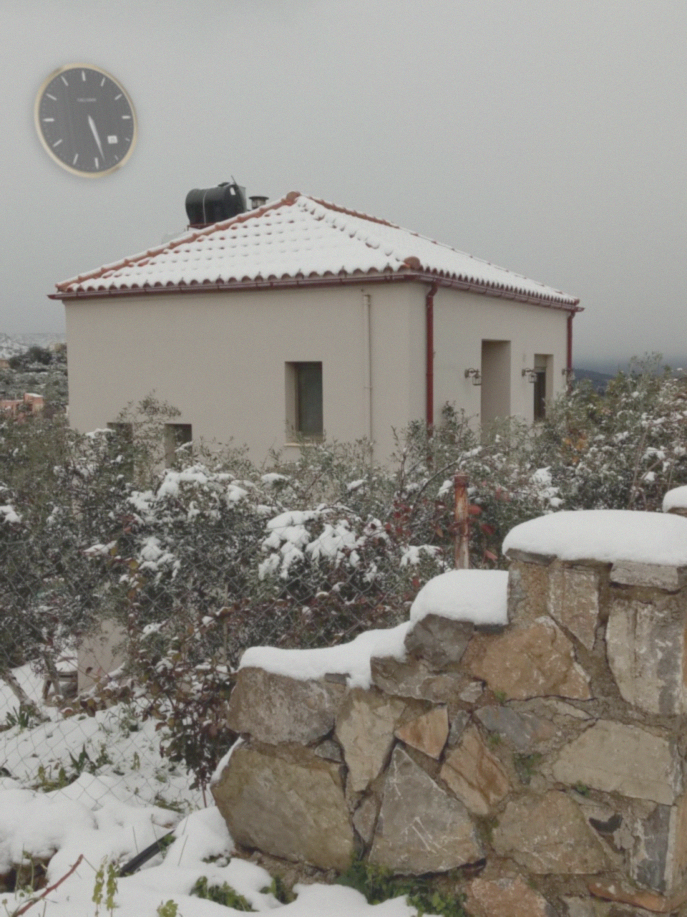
5h28
